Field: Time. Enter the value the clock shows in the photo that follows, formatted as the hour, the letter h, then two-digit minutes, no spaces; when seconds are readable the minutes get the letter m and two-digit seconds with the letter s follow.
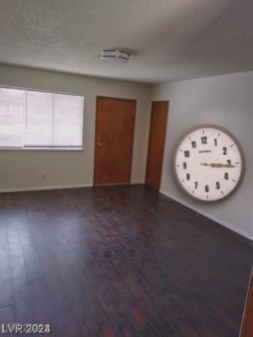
3h16
